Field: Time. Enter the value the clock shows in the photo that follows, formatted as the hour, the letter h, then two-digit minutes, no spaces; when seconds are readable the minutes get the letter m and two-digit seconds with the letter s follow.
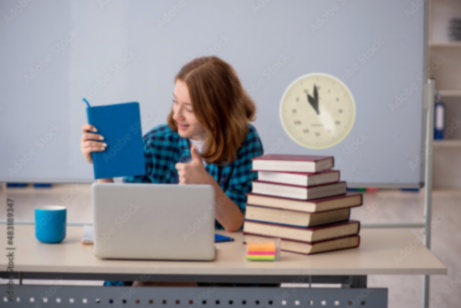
10h59
